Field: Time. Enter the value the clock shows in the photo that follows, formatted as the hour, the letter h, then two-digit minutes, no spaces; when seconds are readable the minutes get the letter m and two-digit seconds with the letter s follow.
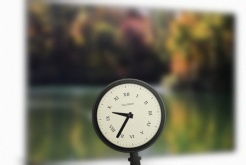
9h36
